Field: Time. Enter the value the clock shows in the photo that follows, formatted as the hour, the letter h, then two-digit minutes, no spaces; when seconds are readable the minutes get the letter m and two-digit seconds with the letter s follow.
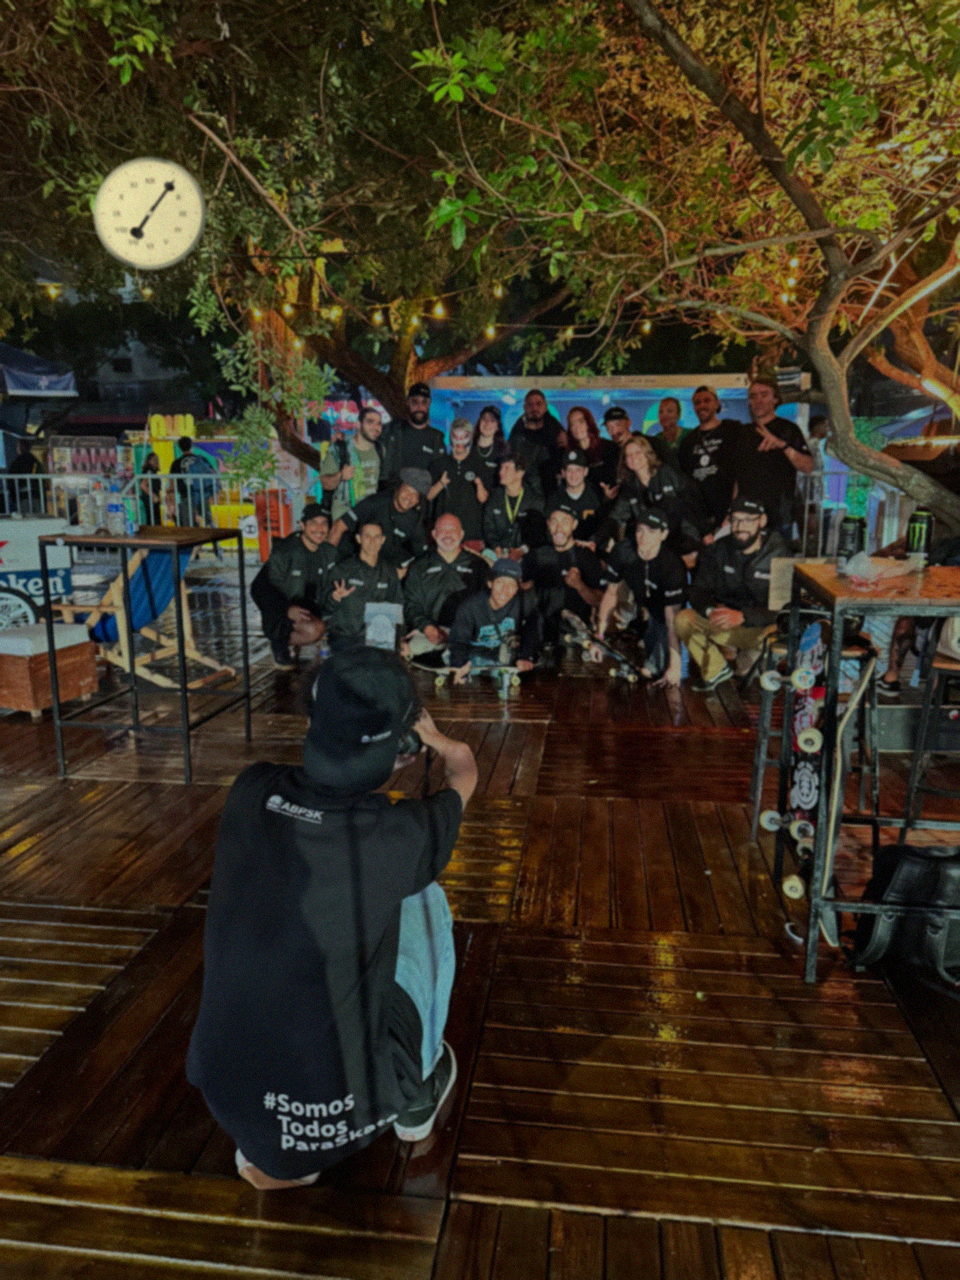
7h06
